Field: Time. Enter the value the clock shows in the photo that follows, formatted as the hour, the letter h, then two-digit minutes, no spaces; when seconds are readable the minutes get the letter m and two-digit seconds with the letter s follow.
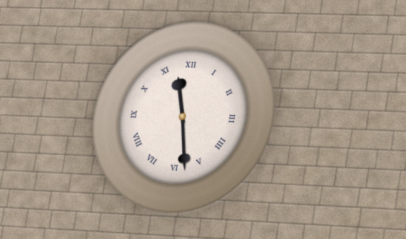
11h28
